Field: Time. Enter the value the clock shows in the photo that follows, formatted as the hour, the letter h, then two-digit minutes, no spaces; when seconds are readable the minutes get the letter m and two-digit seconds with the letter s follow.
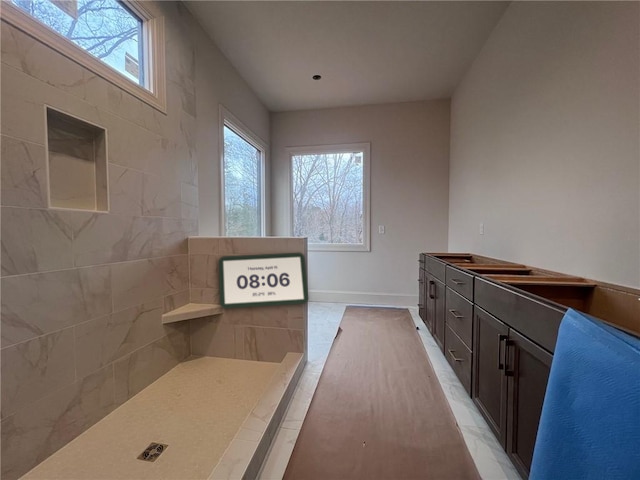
8h06
